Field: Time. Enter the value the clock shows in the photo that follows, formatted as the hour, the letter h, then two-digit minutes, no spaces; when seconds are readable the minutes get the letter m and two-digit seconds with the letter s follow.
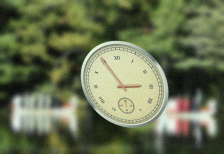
2h55
